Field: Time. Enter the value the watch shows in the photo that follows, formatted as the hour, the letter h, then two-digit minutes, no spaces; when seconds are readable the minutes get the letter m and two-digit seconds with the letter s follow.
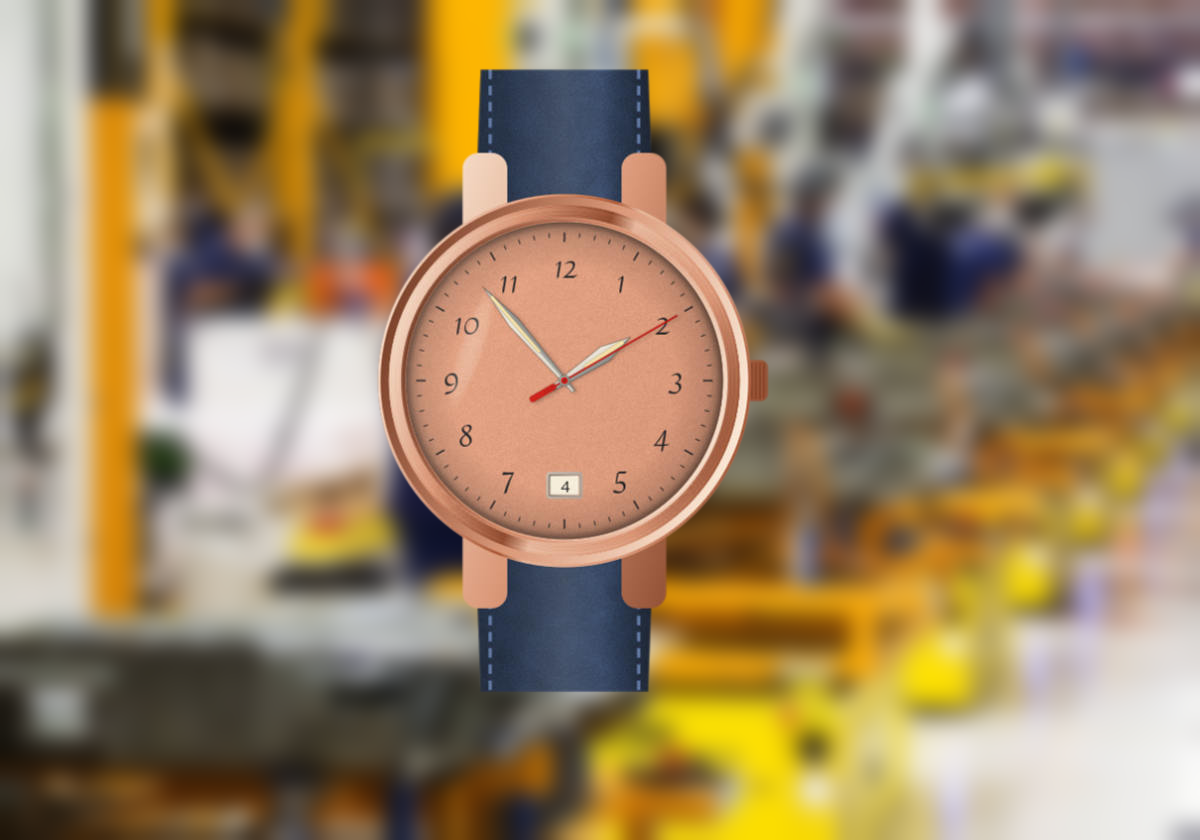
1h53m10s
